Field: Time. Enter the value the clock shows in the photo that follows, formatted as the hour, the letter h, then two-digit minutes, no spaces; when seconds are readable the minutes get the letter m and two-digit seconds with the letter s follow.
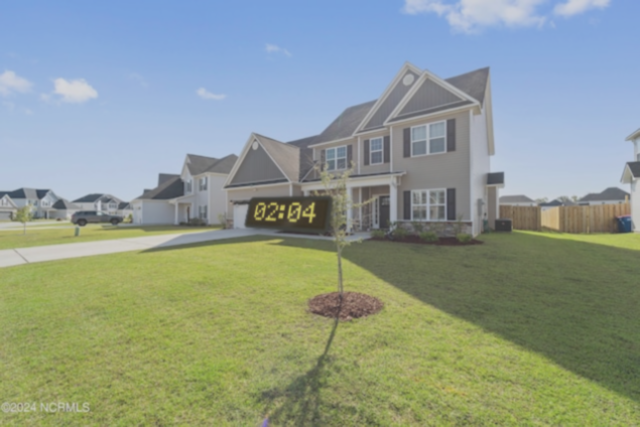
2h04
